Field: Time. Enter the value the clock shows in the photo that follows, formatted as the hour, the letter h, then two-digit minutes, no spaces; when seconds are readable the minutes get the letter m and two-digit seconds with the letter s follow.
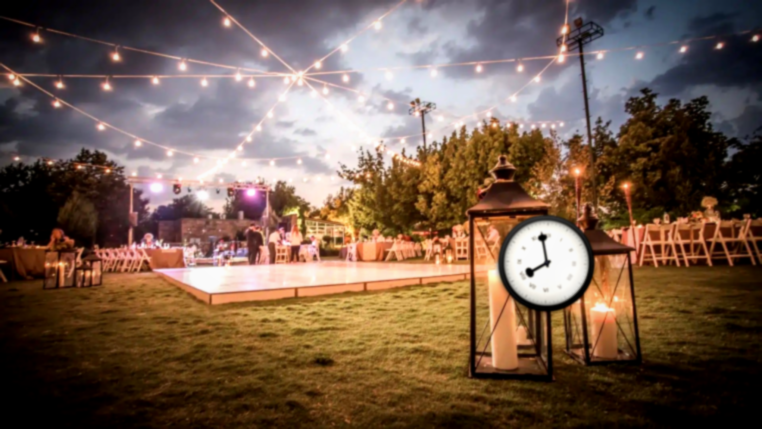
7h58
